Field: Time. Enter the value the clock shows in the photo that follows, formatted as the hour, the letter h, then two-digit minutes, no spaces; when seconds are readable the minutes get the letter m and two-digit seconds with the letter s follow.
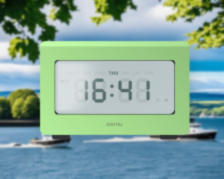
16h41
